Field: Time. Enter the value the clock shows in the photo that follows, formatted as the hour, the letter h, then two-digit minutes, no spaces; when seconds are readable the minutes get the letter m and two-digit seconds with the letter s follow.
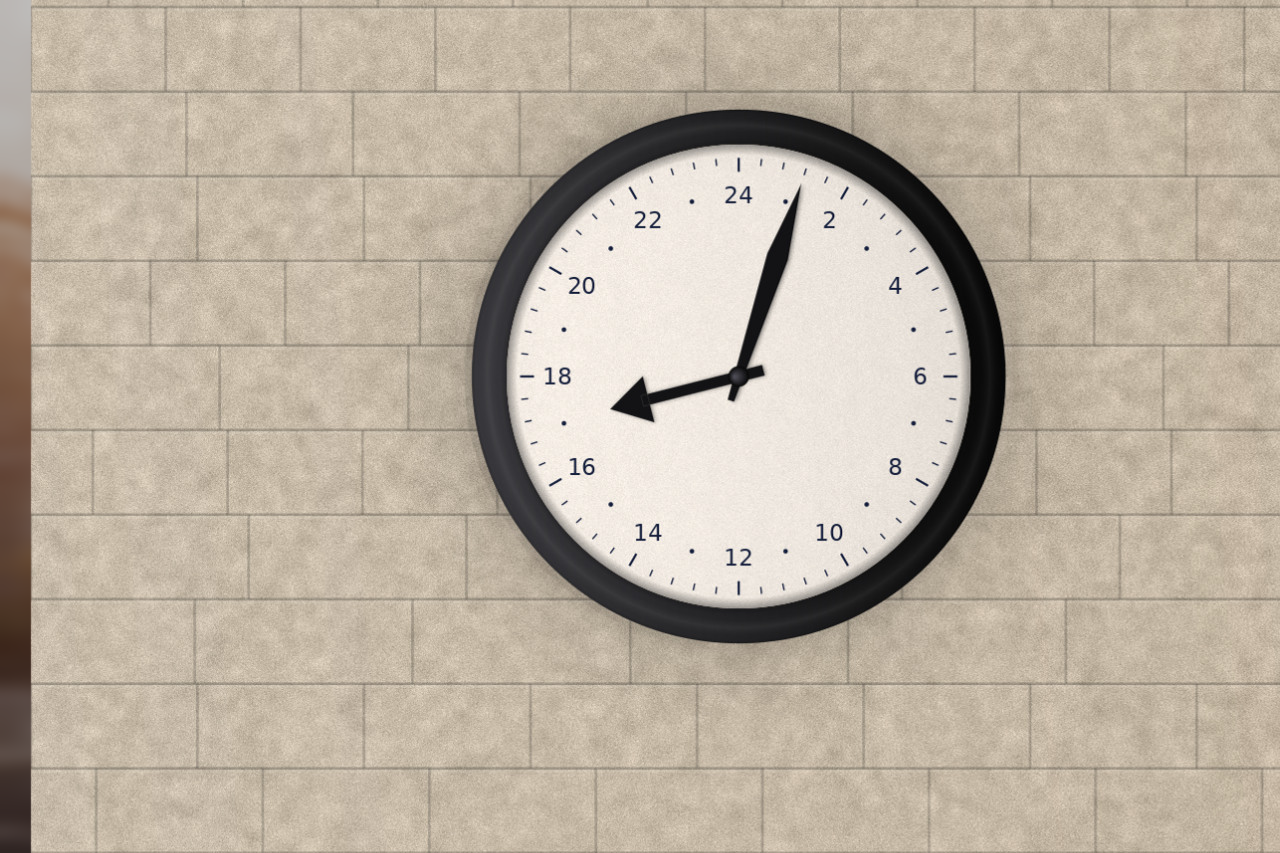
17h03
